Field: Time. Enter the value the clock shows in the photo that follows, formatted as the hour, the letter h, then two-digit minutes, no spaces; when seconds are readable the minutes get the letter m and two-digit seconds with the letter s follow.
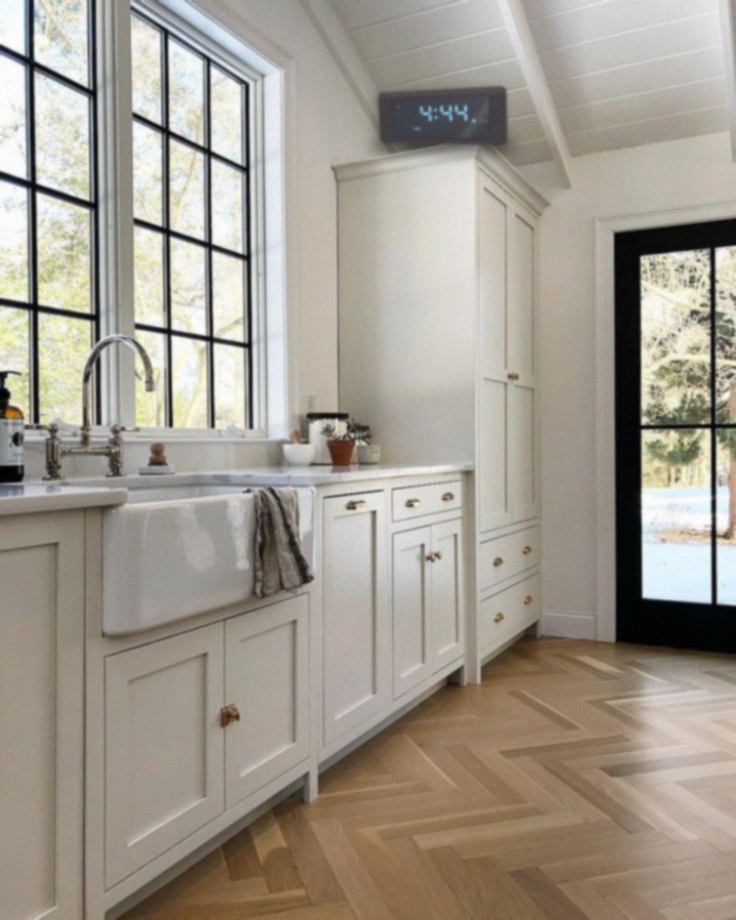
4h44
